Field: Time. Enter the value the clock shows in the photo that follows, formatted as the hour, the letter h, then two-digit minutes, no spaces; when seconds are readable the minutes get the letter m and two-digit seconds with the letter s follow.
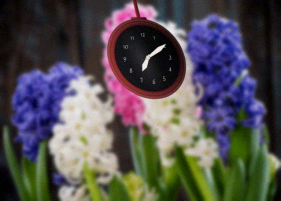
7h10
